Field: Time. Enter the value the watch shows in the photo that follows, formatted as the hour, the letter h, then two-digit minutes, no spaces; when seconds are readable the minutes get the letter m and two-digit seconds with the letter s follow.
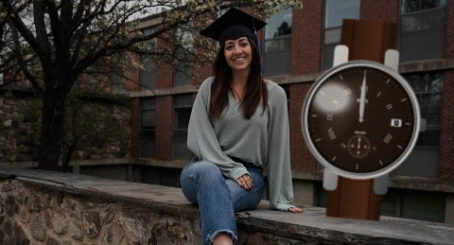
12h00
